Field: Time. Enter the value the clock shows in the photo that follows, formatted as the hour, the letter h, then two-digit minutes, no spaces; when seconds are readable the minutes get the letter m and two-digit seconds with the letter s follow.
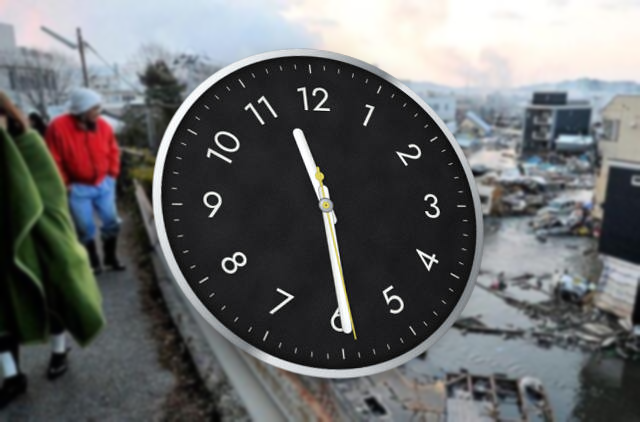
11h29m29s
